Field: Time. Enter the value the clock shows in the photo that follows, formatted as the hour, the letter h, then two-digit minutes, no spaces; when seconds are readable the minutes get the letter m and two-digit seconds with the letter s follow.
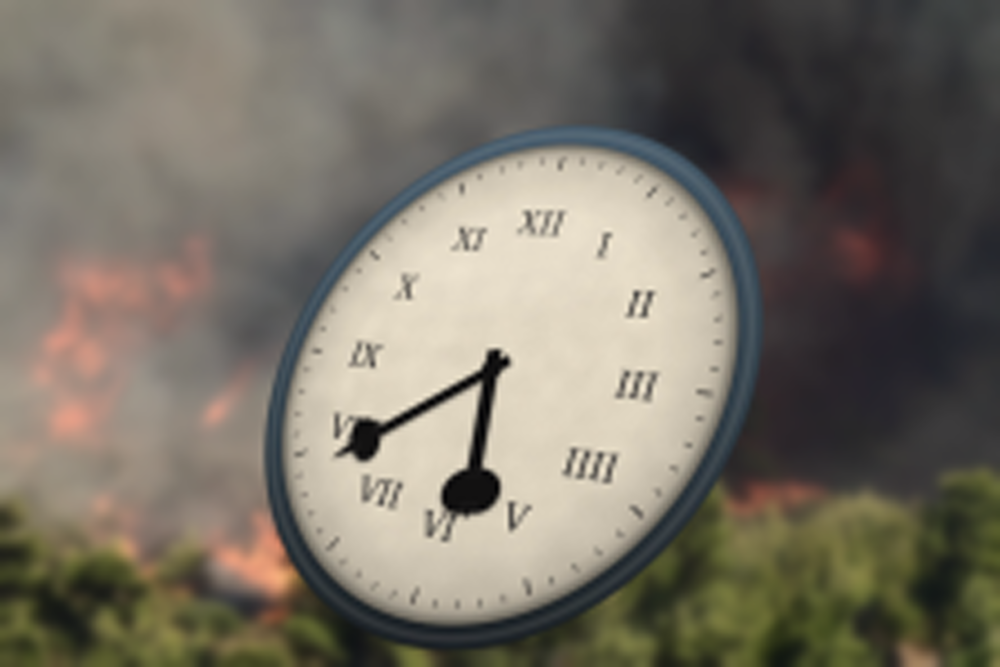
5h39
